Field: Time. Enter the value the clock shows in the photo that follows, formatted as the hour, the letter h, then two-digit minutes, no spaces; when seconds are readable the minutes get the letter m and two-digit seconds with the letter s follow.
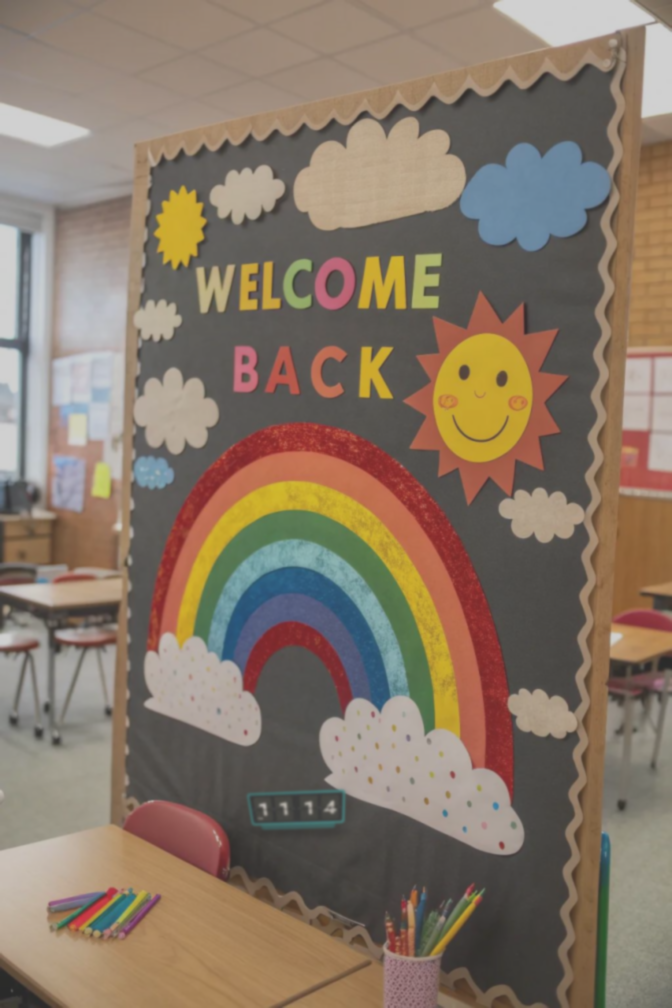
11h14
